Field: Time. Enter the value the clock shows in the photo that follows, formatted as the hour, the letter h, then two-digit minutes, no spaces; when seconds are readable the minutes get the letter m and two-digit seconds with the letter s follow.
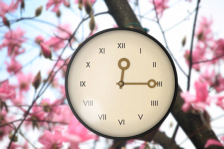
12h15
